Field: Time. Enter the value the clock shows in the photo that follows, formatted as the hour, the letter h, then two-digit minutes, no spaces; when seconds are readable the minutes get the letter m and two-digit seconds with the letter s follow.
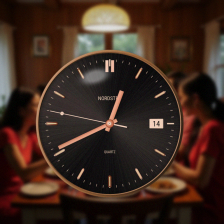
12h40m47s
